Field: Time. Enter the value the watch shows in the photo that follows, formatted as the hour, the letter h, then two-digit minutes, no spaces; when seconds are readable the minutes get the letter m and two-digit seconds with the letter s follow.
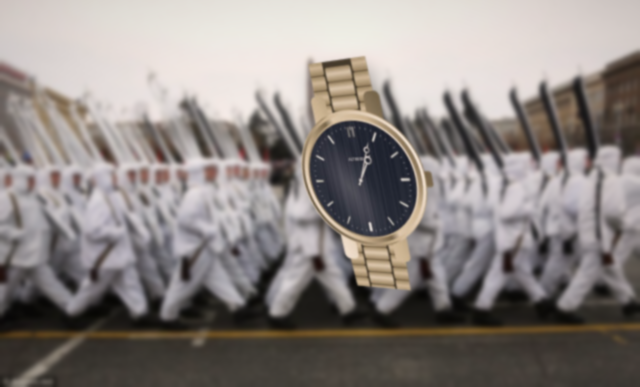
1h04
